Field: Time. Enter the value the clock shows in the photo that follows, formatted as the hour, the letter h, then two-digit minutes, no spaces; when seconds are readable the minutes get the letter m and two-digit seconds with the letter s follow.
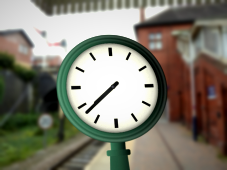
7h38
